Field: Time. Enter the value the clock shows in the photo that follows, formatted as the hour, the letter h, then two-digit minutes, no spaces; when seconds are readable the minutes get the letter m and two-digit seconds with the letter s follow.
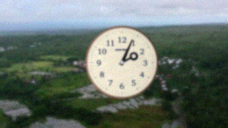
2h04
